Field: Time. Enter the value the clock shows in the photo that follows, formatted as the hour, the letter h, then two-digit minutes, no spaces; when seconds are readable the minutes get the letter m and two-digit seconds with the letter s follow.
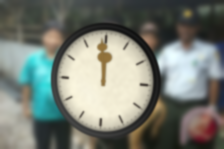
11h59
